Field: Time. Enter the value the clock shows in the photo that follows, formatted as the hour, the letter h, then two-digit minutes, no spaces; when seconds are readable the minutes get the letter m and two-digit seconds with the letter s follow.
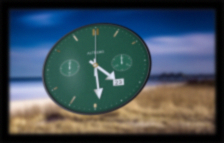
4h29
